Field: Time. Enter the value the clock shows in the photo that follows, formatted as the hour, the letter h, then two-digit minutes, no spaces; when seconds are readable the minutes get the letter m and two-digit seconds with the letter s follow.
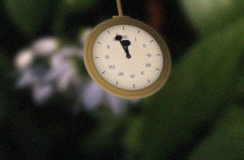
11h57
